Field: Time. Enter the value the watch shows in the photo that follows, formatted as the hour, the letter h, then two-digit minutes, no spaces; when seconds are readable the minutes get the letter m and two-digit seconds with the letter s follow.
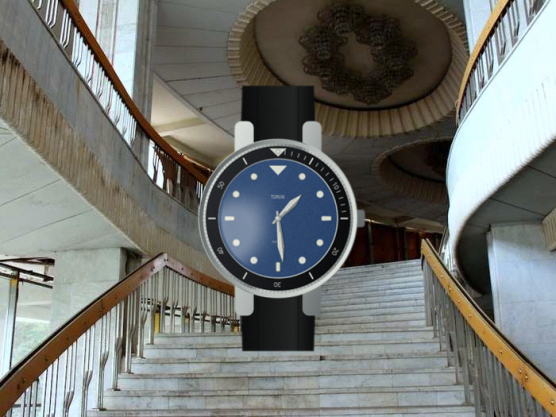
1h29
